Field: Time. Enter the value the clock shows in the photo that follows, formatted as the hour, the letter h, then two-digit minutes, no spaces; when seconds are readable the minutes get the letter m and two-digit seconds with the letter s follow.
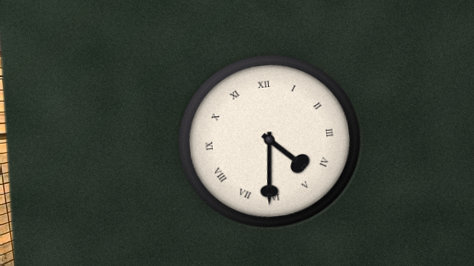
4h31
